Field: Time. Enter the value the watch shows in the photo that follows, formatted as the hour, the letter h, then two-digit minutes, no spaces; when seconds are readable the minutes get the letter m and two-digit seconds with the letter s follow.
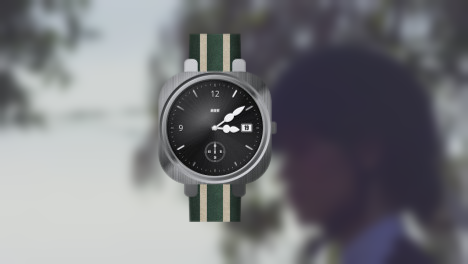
3h09
